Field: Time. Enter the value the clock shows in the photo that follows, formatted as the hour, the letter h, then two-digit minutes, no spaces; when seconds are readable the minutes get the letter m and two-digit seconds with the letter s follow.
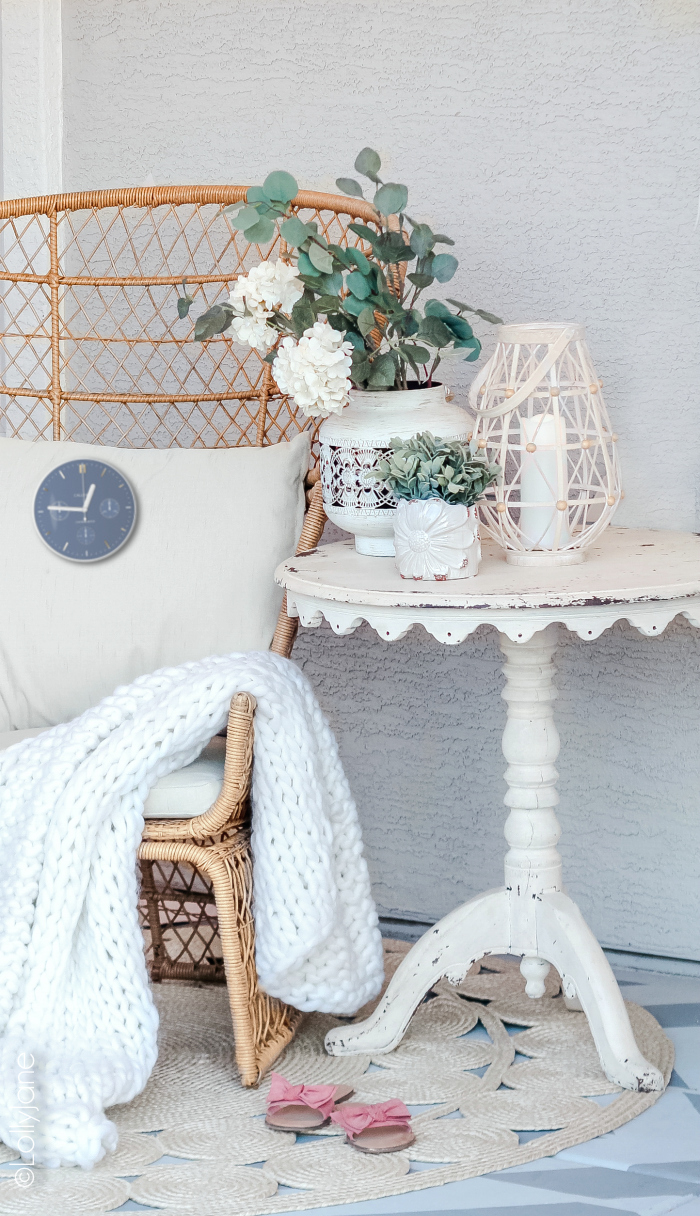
12h46
